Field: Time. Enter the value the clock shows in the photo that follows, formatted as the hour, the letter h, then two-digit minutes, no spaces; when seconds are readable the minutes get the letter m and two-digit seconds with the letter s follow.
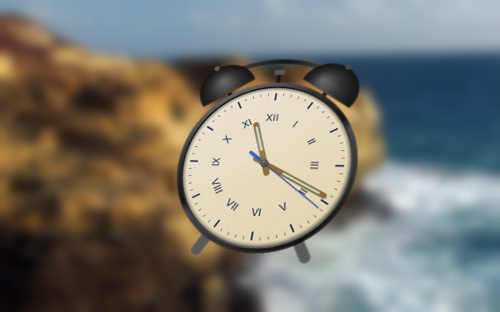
11h19m21s
